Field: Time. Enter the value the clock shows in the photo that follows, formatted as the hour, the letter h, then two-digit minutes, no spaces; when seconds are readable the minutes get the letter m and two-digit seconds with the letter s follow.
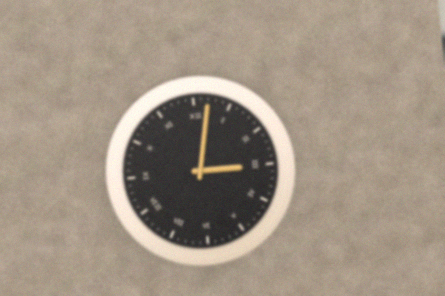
3h02
